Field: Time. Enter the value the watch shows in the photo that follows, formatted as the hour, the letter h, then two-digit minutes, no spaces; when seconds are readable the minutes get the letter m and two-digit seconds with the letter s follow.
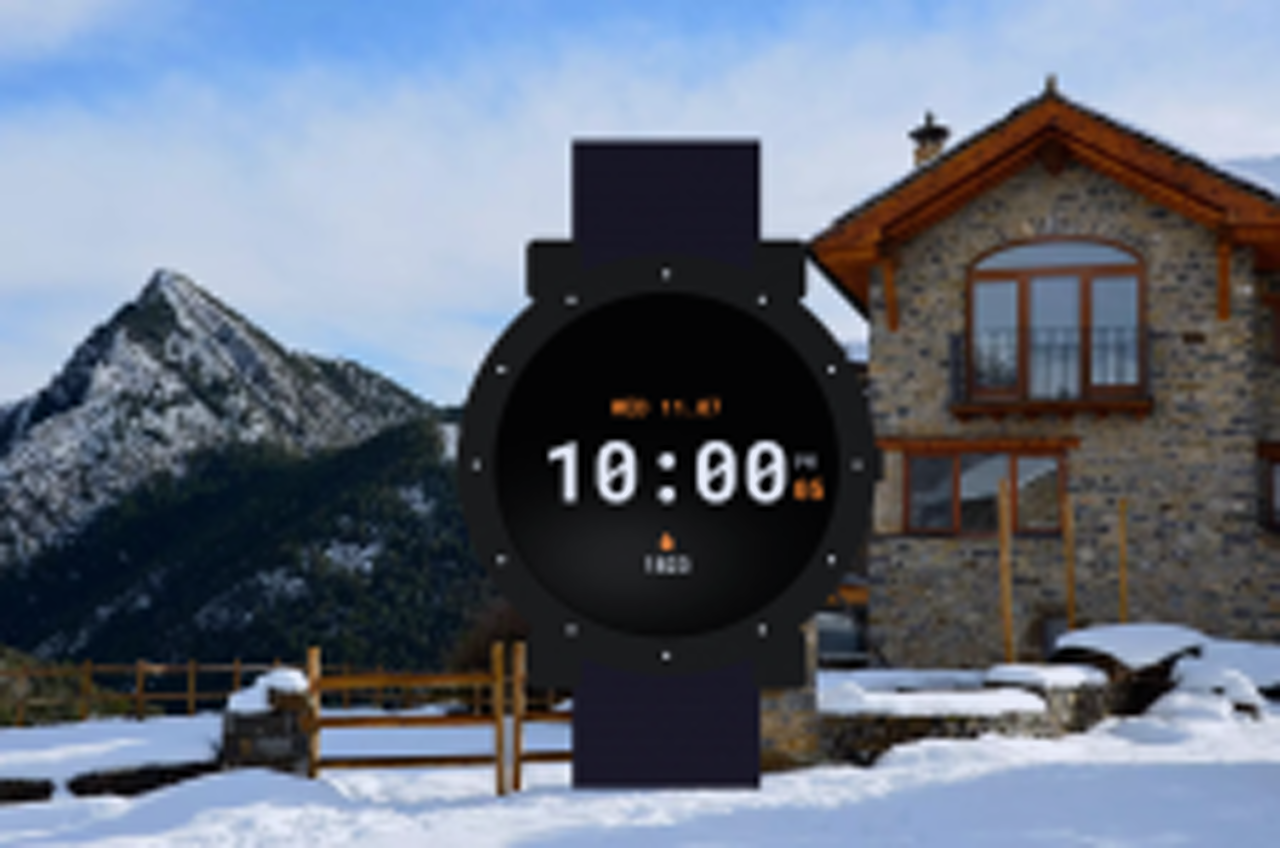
10h00
